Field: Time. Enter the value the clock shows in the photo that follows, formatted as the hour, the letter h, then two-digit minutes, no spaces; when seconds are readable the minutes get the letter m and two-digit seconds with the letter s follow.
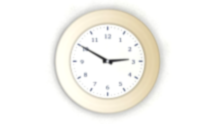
2h50
